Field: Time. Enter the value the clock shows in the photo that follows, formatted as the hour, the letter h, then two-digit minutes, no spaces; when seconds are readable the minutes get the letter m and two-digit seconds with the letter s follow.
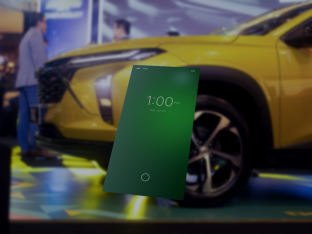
1h00
